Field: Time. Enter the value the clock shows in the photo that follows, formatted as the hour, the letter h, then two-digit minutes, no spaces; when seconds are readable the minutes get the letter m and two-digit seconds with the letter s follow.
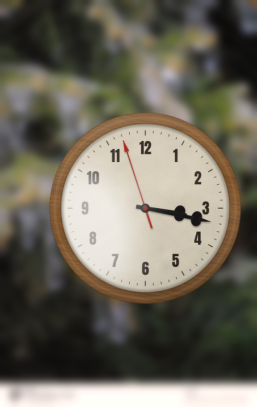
3h16m57s
